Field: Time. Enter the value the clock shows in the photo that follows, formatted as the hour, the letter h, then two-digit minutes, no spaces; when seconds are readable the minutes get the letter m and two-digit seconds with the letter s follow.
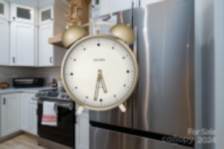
5h32
